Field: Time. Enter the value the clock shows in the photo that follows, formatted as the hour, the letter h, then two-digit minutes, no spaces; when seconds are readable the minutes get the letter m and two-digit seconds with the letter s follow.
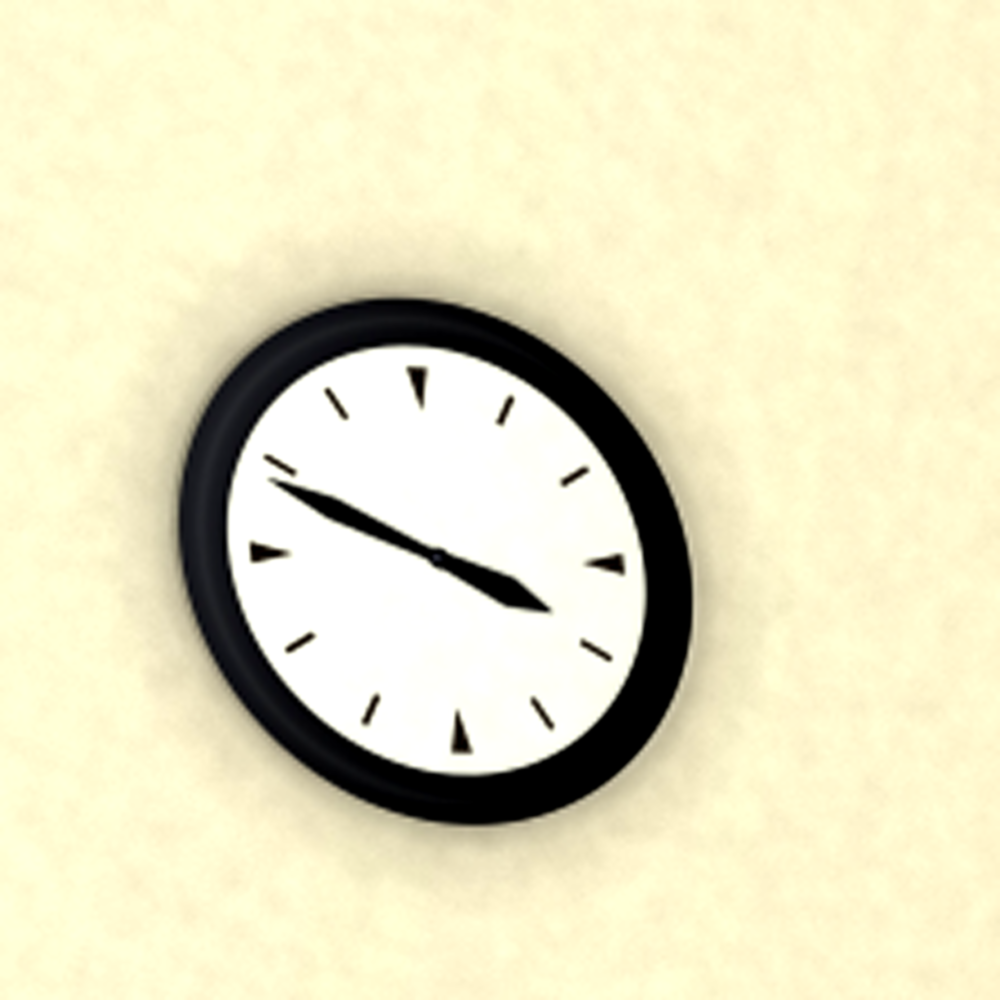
3h49
